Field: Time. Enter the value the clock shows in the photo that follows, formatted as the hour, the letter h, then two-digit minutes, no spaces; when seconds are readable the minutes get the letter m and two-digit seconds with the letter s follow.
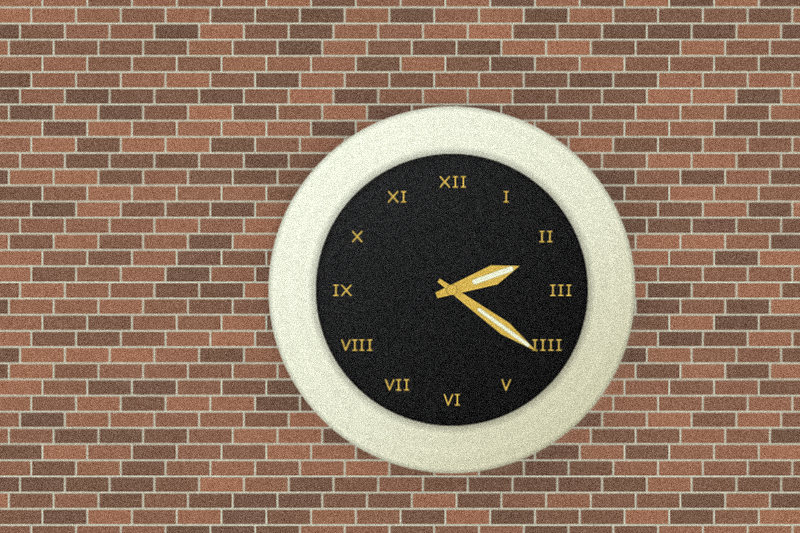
2h21
